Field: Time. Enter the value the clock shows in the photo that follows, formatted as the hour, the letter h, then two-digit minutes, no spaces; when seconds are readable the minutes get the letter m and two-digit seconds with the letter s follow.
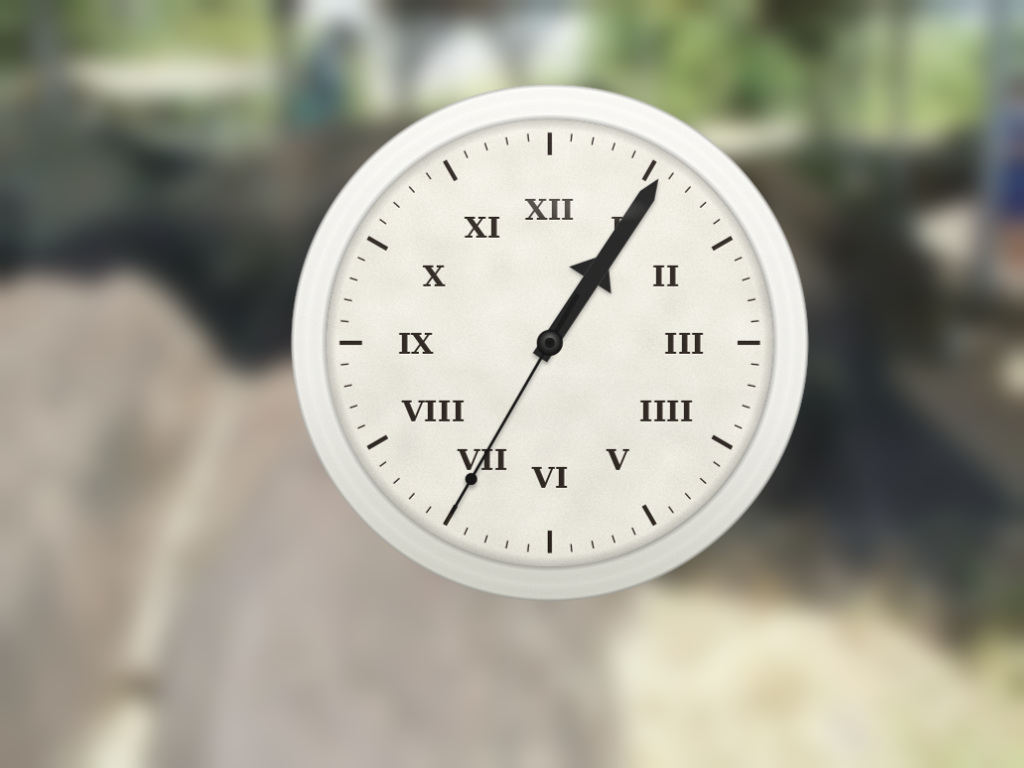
1h05m35s
